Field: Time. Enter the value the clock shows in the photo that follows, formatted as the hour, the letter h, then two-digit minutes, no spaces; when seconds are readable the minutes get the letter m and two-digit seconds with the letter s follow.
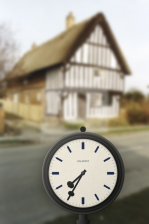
7h35
